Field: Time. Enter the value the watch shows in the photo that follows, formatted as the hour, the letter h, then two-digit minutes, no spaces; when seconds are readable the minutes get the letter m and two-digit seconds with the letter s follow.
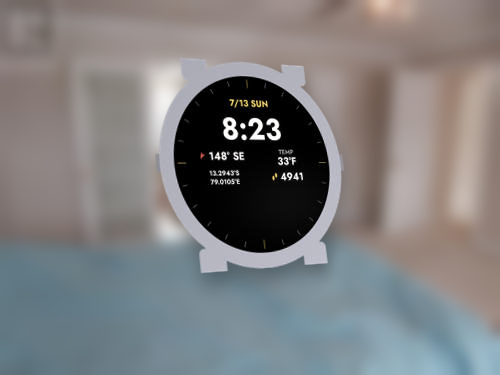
8h23
